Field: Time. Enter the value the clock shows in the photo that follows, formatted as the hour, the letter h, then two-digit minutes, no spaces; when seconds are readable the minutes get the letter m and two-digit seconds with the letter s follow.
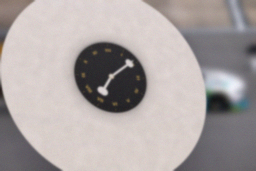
7h09
